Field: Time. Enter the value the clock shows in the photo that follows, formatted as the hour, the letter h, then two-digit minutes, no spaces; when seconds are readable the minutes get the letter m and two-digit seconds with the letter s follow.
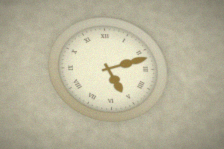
5h12
